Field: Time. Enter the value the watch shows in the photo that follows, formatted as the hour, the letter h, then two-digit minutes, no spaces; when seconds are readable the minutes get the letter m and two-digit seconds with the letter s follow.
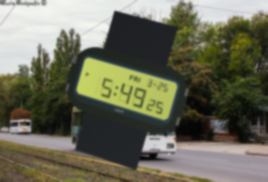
5h49m25s
